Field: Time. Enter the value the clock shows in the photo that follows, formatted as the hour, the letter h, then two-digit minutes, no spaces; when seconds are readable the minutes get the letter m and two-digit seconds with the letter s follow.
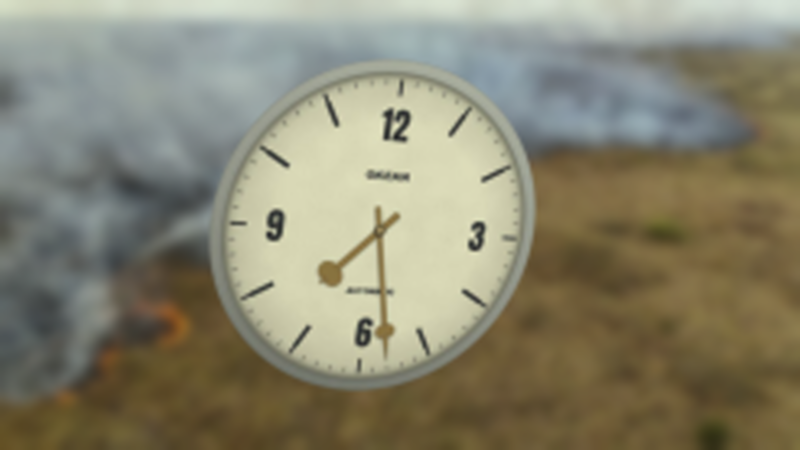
7h28
